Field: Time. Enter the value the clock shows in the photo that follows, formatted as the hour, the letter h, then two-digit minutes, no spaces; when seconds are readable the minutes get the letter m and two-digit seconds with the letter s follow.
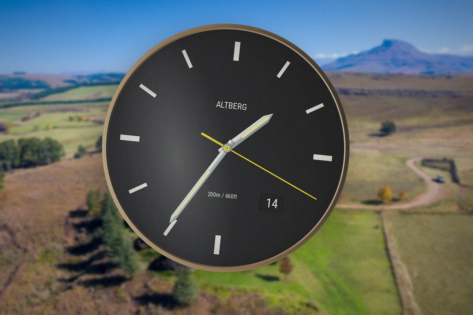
1h35m19s
